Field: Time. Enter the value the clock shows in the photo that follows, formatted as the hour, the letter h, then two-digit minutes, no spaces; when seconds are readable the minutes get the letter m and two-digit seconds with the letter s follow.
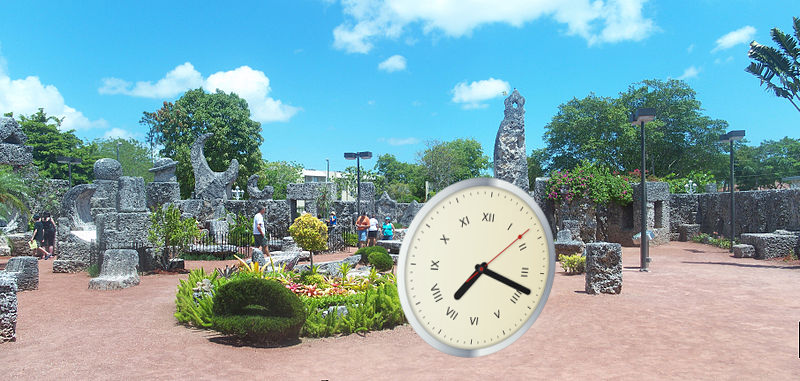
7h18m08s
